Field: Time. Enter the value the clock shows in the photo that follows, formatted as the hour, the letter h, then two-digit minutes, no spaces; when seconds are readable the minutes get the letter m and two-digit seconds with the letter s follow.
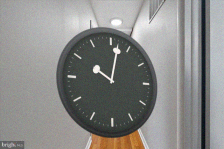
10h02
